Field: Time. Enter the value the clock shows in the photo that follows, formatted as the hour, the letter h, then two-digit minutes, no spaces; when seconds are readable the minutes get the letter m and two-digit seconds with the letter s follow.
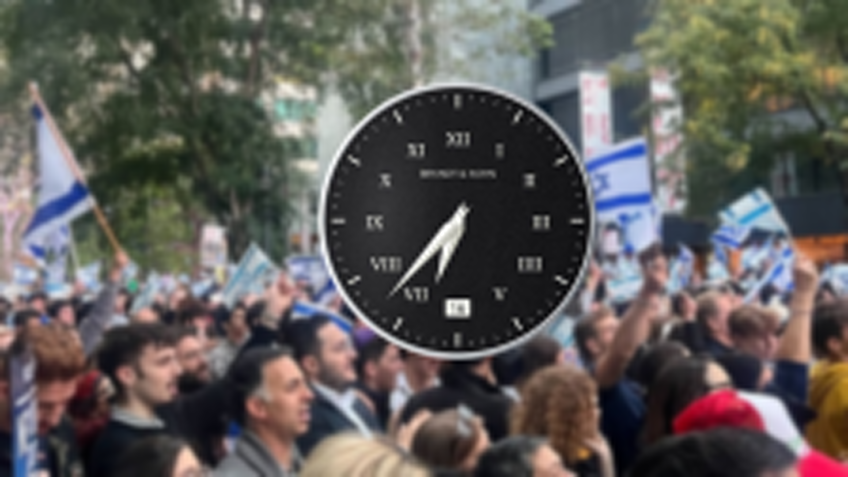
6h37
